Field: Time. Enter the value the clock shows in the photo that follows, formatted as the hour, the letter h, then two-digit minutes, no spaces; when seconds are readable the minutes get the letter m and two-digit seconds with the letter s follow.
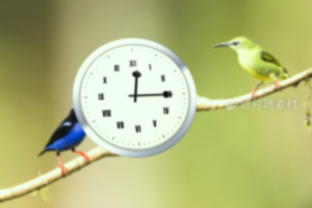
12h15
